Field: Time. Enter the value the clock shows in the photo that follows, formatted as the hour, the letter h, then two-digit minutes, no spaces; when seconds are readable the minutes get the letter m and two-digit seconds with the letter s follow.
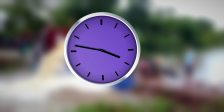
3h47
